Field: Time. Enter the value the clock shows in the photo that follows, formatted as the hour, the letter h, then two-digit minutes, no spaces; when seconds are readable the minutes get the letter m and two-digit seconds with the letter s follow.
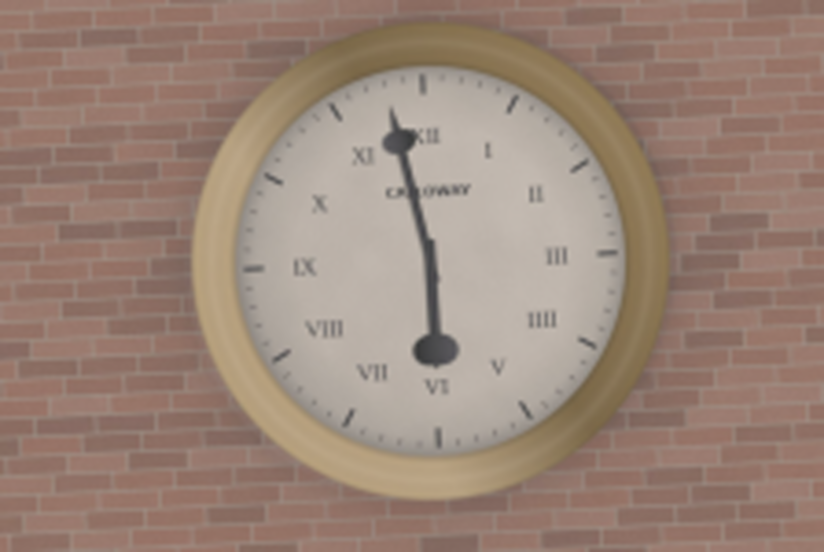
5h58
